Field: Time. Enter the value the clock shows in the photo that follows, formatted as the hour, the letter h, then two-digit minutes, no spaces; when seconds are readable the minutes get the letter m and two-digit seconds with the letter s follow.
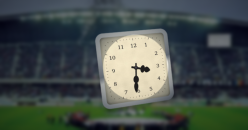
3h31
